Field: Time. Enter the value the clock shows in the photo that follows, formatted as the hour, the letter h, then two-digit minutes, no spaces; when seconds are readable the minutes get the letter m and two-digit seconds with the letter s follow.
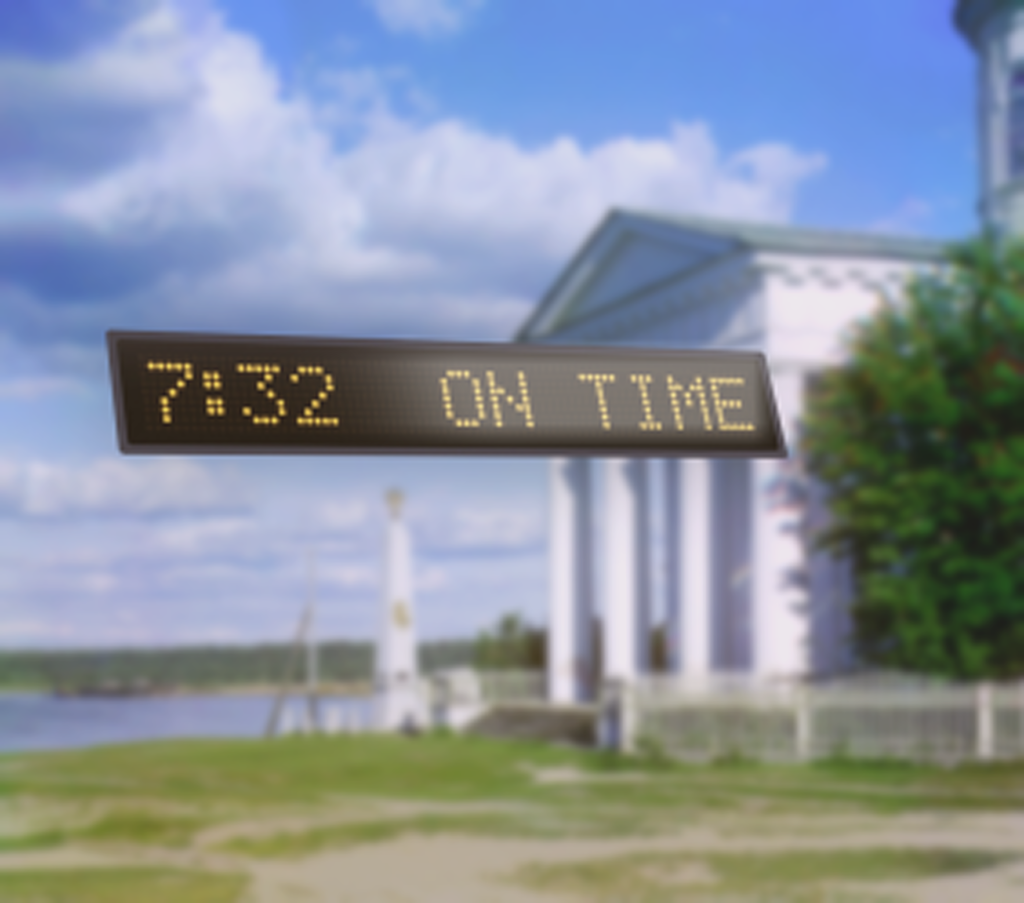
7h32
